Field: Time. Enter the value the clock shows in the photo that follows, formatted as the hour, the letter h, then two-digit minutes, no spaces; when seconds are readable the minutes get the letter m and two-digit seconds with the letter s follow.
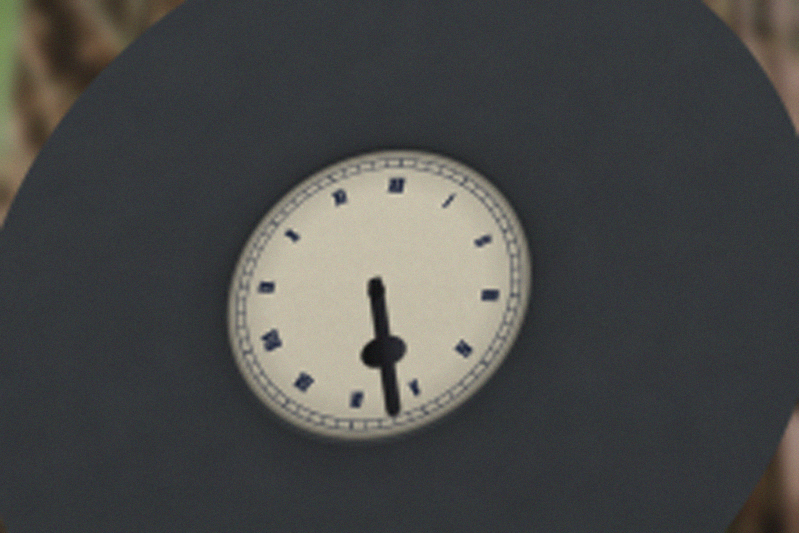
5h27
